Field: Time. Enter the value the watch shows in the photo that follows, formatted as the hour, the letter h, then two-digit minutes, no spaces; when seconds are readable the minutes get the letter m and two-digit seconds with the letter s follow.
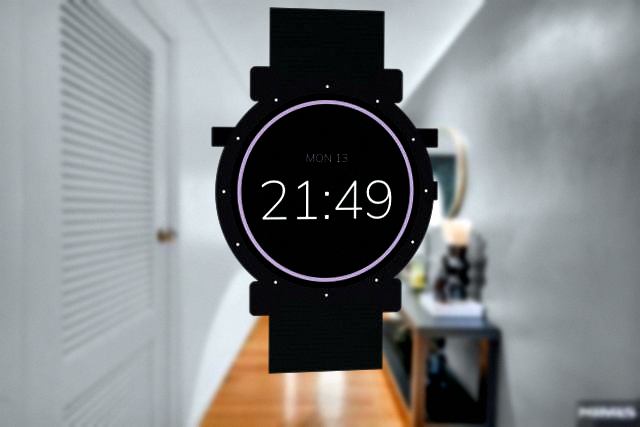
21h49
